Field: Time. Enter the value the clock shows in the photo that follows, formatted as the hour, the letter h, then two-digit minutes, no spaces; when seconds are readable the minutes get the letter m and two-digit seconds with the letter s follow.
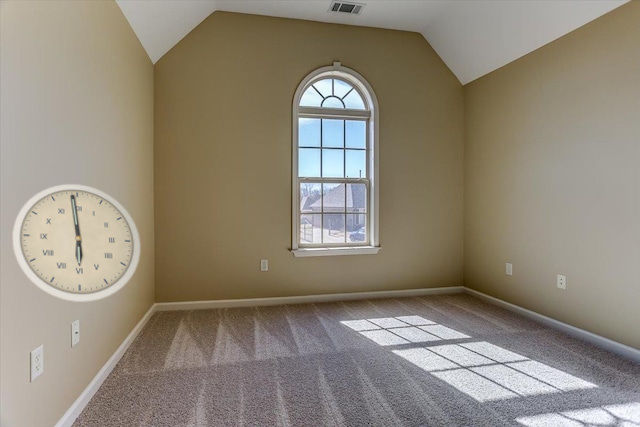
5h59
